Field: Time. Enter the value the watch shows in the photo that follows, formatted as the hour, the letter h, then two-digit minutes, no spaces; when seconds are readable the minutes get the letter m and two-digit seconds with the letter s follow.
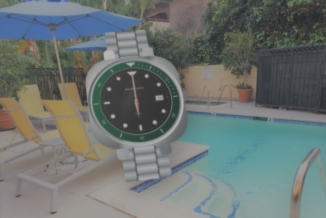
6h00
